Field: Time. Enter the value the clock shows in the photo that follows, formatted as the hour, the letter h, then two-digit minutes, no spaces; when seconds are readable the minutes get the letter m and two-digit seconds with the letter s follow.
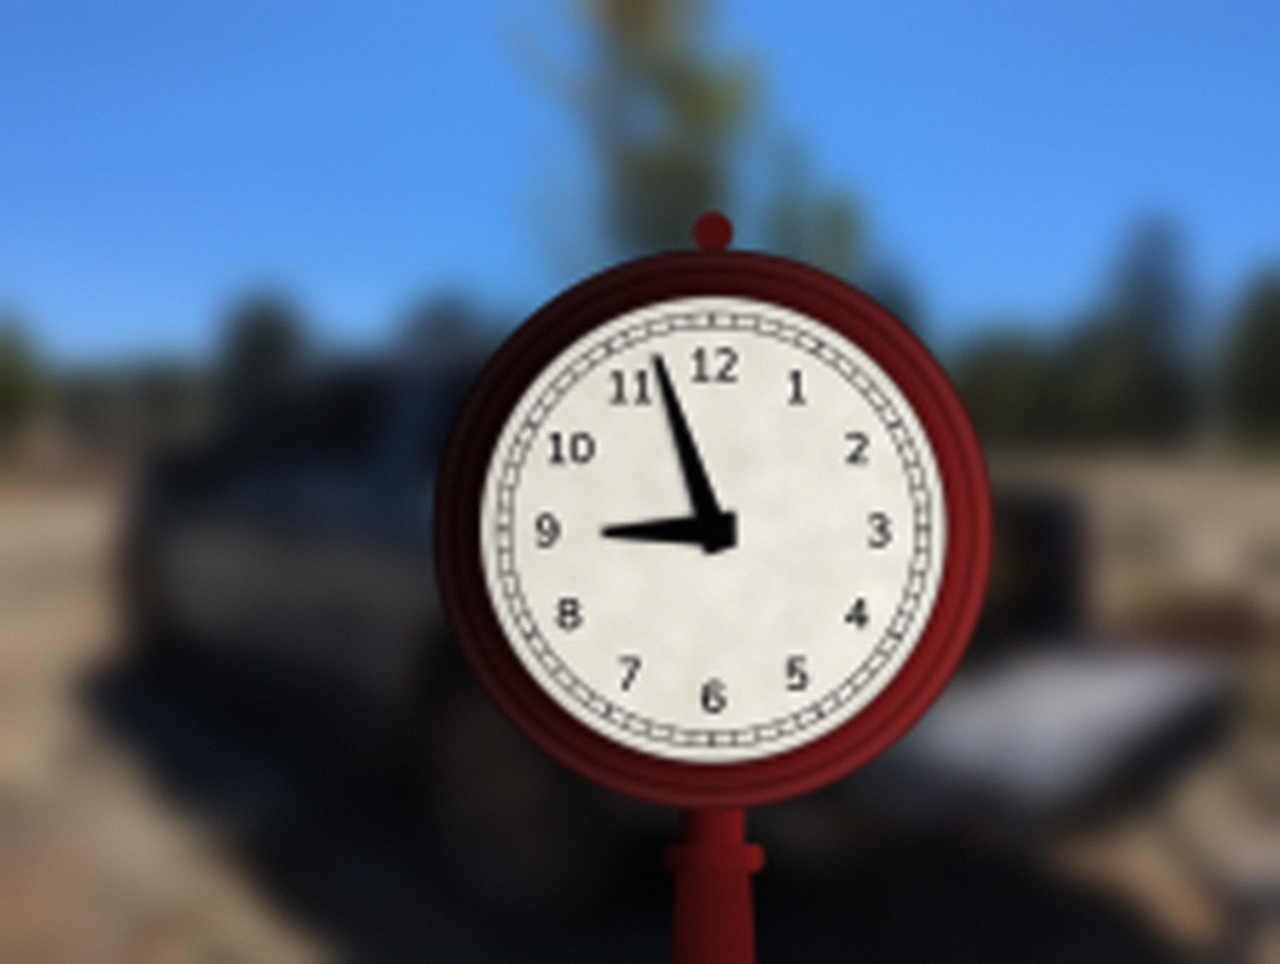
8h57
